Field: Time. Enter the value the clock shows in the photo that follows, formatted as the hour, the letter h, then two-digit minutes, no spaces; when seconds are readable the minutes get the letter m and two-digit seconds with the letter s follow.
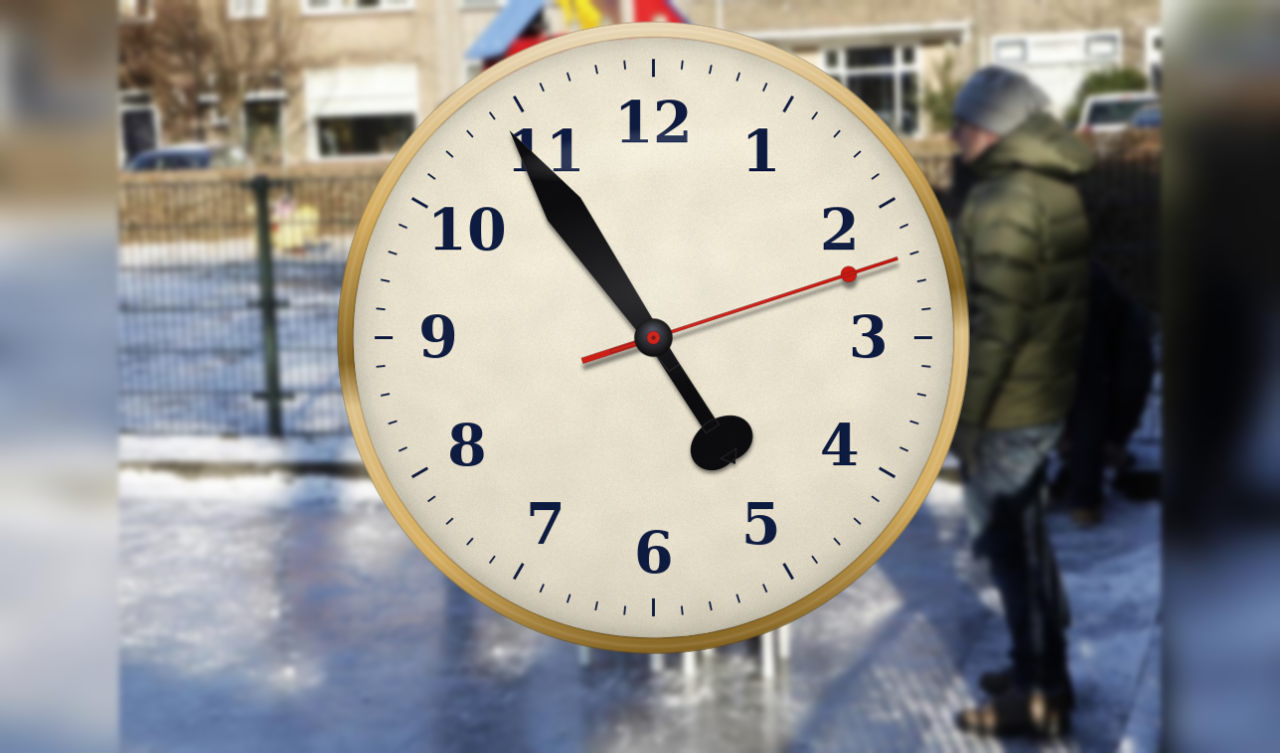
4h54m12s
